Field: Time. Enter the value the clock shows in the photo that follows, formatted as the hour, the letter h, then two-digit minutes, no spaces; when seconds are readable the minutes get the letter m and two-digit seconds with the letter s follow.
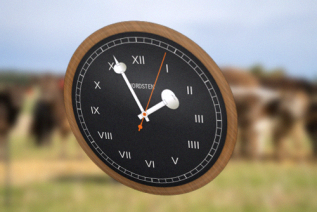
1h56m04s
